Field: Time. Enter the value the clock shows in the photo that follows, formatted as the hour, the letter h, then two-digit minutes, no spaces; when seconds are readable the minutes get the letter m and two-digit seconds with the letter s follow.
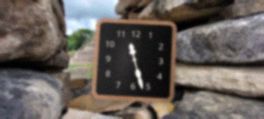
11h27
